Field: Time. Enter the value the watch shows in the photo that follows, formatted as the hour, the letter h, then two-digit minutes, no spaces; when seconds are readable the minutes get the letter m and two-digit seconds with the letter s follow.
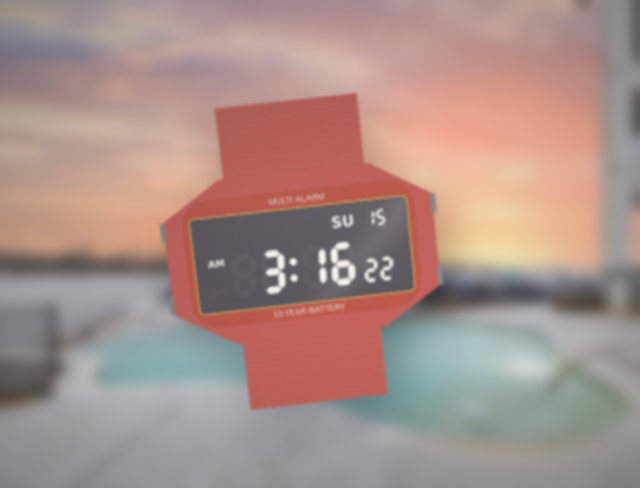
3h16m22s
